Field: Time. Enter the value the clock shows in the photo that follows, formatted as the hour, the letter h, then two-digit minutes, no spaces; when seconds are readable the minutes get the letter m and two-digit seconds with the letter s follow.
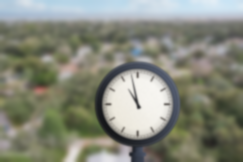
10h58
